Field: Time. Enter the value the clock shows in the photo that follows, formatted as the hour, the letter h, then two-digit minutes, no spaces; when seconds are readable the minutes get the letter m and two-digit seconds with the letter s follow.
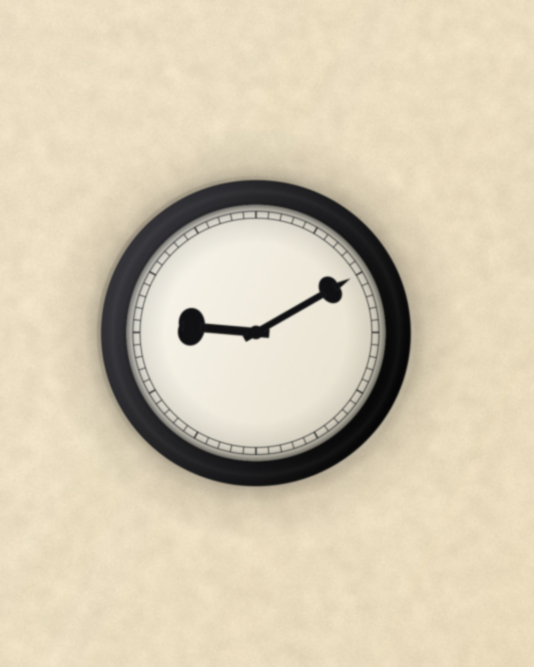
9h10
